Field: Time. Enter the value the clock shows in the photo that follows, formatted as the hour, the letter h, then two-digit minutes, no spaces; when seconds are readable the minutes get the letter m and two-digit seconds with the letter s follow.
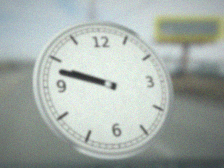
9h48
